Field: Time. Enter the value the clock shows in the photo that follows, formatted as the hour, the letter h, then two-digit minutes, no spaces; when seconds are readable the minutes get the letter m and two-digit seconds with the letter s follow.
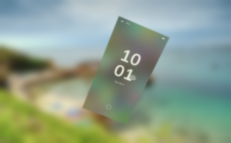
10h01
